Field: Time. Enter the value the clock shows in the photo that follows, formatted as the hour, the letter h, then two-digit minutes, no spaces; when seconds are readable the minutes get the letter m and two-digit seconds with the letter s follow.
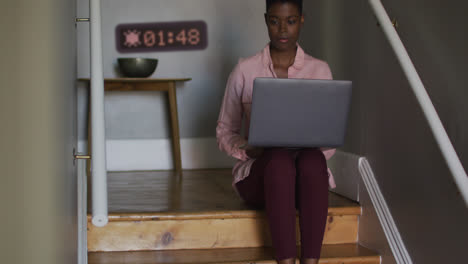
1h48
